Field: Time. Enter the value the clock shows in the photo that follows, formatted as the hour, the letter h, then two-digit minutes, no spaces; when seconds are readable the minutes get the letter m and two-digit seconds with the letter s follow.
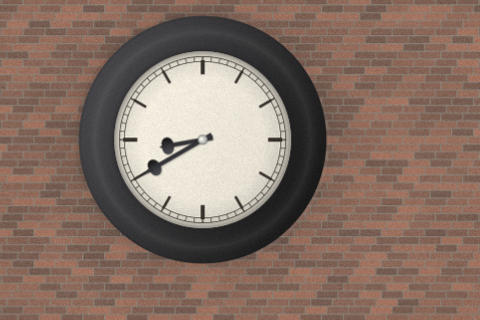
8h40
